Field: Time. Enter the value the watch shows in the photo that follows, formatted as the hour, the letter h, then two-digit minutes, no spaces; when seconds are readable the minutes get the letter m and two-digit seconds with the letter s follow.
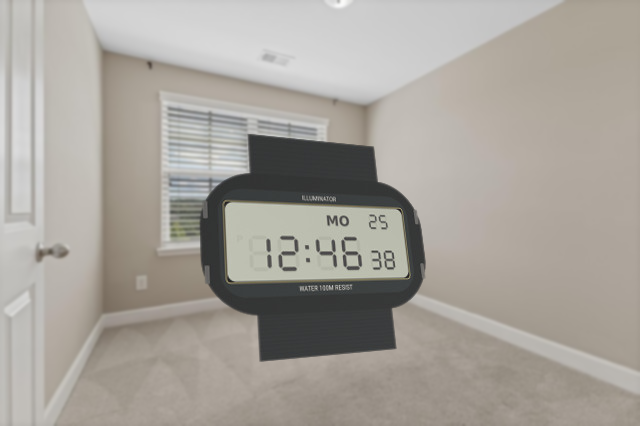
12h46m38s
